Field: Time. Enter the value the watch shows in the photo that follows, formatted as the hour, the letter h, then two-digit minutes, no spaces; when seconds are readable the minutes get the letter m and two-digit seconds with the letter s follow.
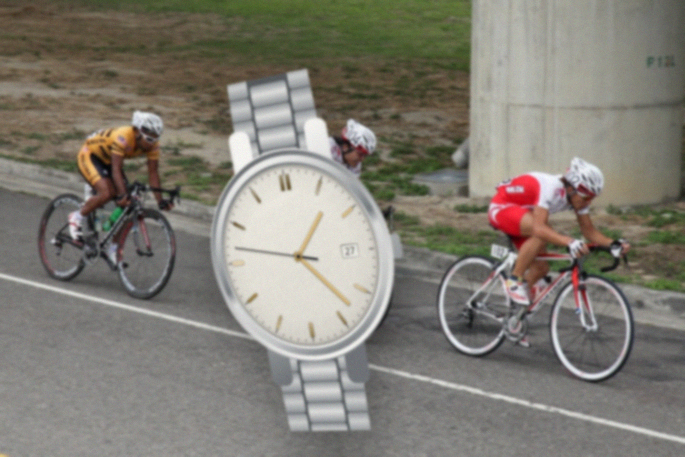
1h22m47s
